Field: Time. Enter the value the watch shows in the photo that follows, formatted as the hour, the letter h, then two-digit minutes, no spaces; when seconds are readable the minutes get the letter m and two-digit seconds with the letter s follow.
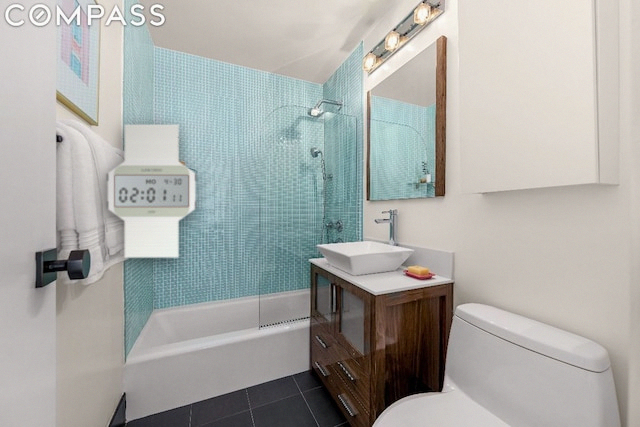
2h01
